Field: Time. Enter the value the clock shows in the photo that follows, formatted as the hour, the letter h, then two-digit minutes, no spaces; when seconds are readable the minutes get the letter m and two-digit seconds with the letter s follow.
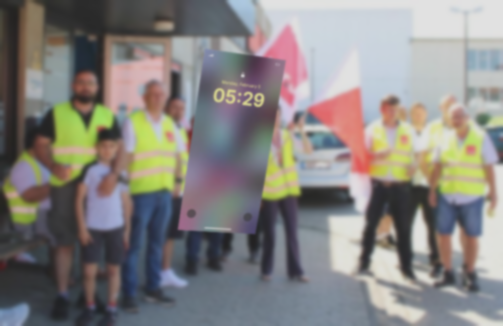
5h29
